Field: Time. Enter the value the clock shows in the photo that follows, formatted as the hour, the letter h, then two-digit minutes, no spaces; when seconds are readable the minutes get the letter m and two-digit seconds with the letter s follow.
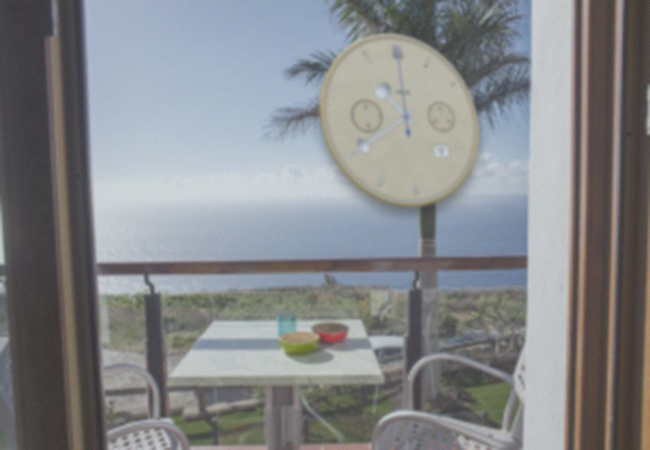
10h40
